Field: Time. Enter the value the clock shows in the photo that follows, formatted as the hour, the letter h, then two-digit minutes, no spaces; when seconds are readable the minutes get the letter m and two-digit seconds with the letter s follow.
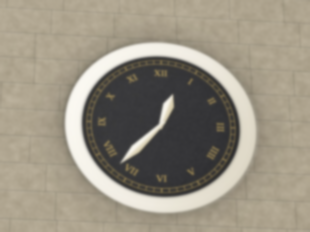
12h37
